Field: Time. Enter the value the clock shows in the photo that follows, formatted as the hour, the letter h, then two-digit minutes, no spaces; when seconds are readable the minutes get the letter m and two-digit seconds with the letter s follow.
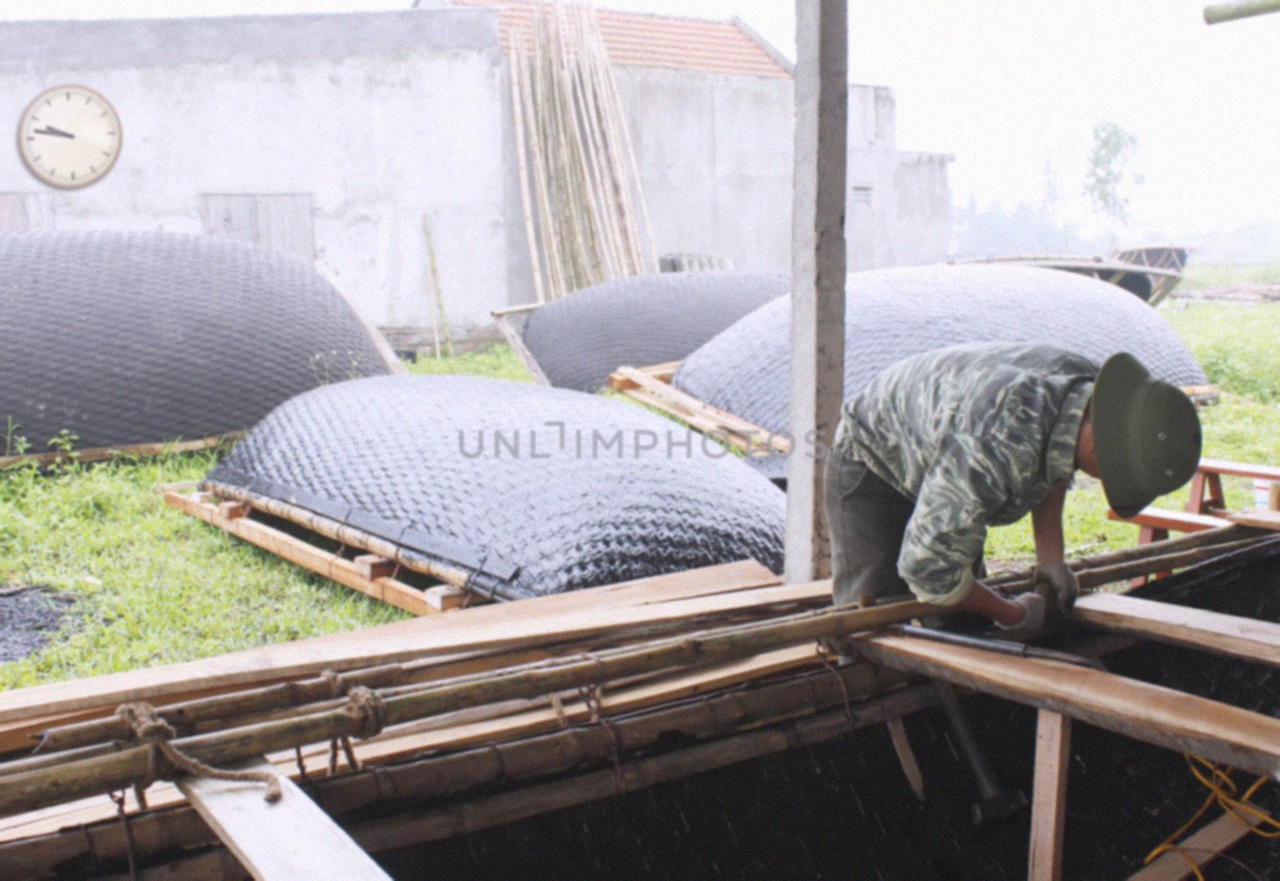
9h47
